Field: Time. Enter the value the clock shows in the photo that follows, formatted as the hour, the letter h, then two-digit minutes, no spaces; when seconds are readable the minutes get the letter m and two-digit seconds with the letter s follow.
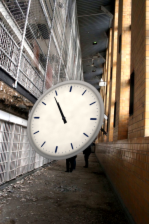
10h54
